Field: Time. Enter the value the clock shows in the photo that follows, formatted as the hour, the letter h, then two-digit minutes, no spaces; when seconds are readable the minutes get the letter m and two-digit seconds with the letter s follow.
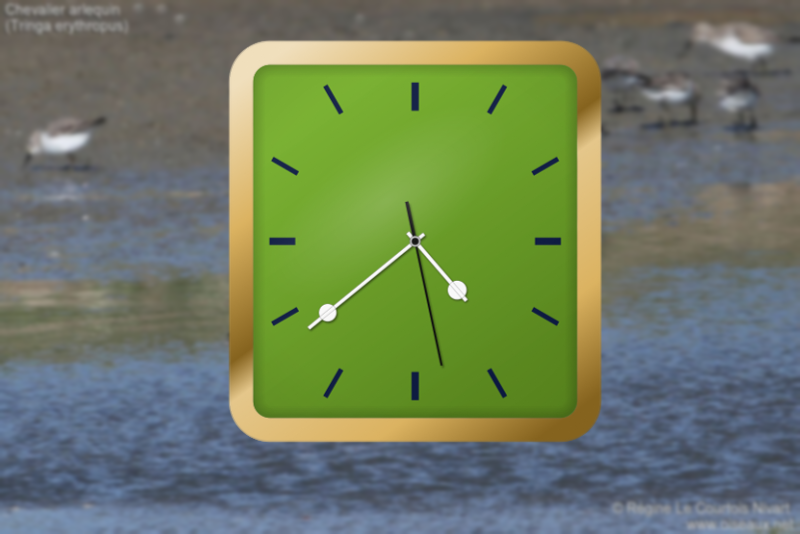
4h38m28s
